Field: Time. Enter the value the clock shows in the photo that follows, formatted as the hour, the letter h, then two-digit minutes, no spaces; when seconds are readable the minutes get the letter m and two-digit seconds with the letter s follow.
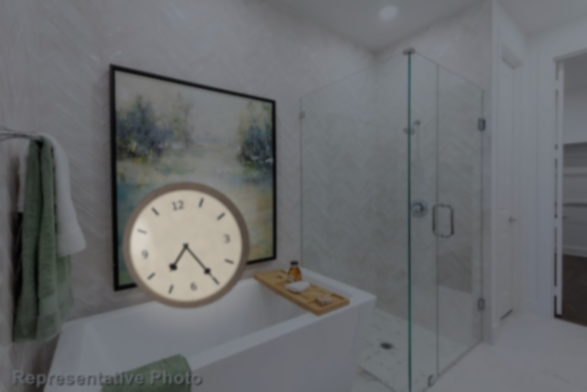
7h25
